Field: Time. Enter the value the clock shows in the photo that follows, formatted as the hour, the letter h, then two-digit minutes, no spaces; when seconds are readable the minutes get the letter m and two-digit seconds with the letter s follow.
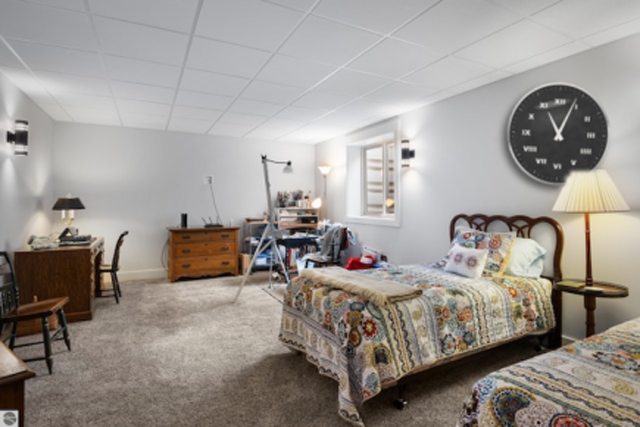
11h04
